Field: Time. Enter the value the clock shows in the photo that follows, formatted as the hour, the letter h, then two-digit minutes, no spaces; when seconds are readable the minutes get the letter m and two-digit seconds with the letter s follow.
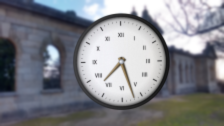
7h27
